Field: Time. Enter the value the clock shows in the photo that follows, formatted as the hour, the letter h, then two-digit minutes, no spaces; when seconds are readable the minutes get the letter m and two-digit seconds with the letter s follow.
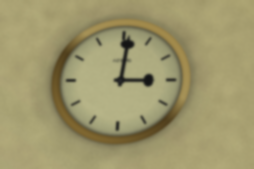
3h01
